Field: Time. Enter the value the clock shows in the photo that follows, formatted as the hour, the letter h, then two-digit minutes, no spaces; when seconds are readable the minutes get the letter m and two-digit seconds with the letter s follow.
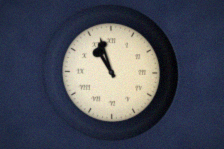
10h57
